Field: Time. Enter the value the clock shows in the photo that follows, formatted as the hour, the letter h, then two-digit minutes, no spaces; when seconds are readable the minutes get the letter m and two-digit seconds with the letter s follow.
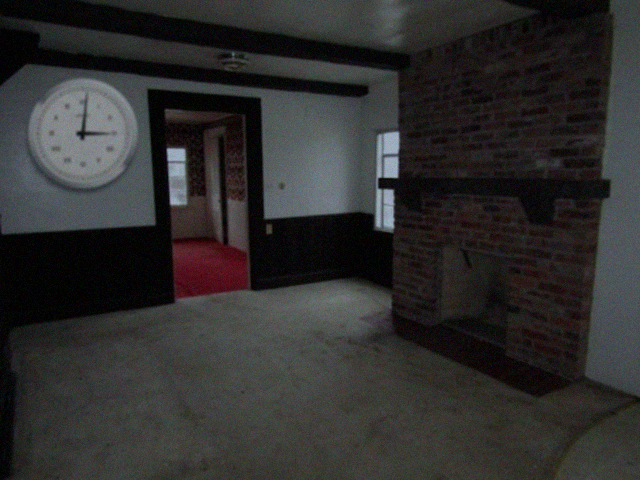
3h01
